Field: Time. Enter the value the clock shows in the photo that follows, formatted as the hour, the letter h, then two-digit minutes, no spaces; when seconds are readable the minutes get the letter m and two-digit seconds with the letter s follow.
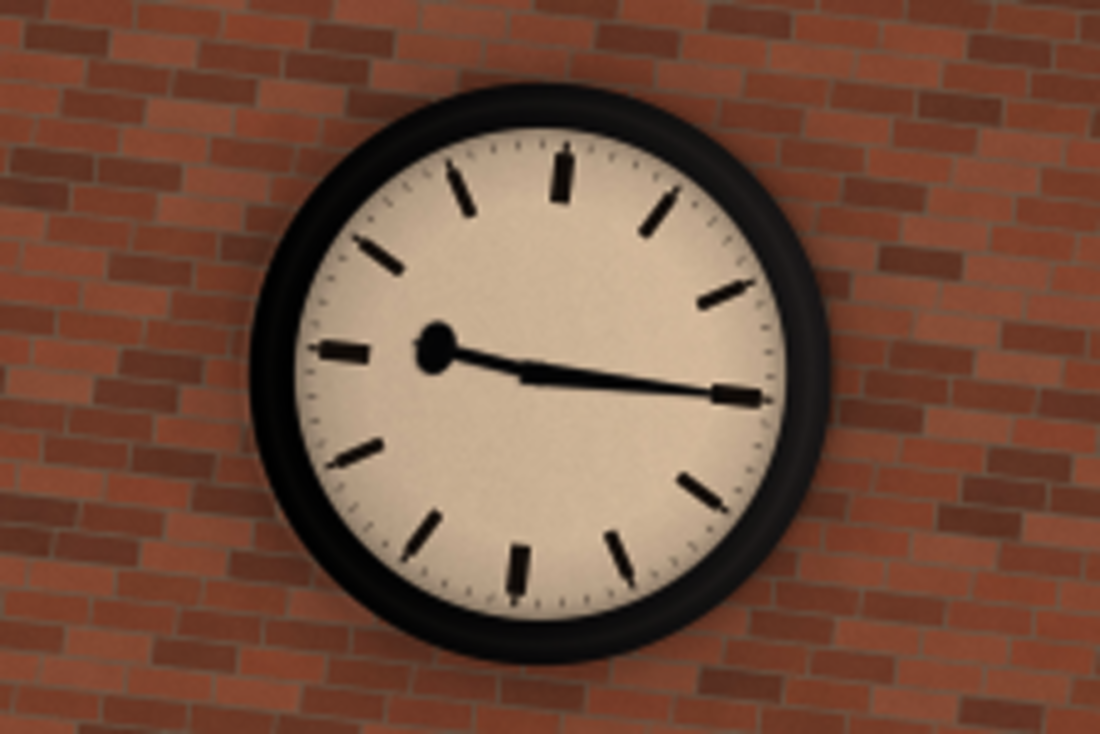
9h15
